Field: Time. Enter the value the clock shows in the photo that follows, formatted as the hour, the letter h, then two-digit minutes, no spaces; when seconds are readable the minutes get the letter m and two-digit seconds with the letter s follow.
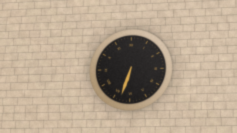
6h33
